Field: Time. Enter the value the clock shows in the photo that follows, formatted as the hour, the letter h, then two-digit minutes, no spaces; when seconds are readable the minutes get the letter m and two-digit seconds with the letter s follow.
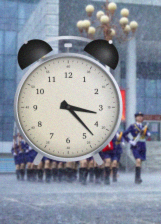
3h23
